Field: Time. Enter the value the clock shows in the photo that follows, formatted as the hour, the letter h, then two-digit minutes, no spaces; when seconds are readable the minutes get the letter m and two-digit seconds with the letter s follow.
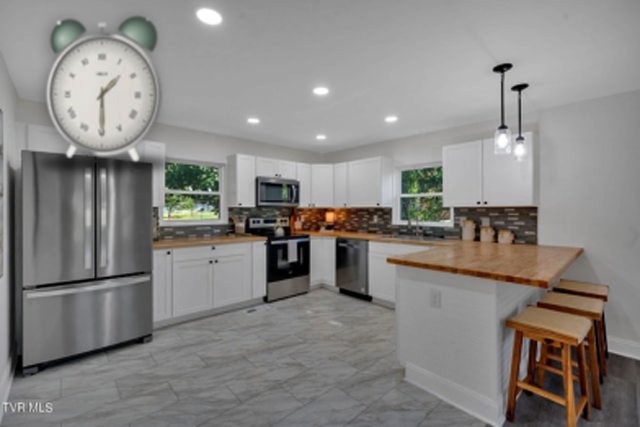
1h30
